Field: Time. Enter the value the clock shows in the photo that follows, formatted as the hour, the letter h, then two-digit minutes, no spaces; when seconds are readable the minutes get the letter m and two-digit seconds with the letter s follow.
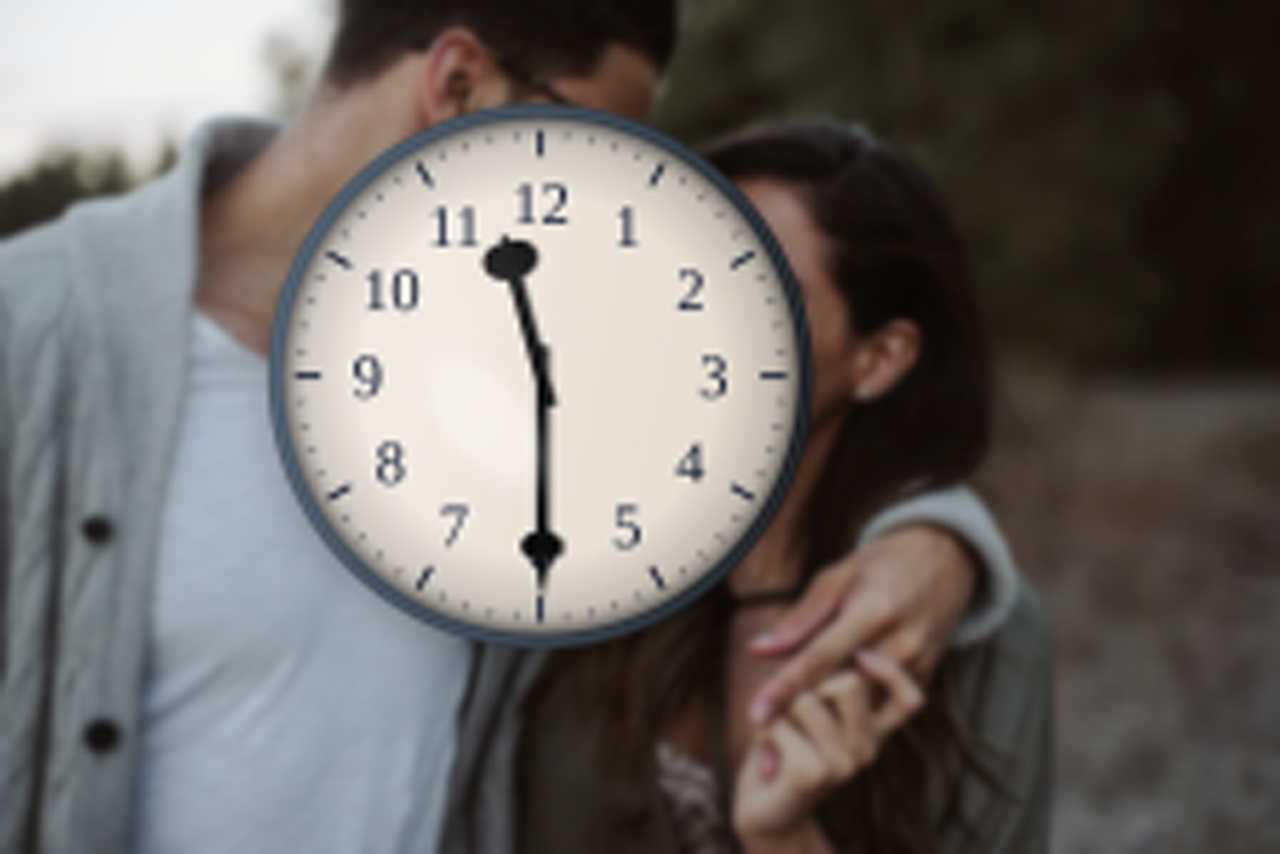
11h30
